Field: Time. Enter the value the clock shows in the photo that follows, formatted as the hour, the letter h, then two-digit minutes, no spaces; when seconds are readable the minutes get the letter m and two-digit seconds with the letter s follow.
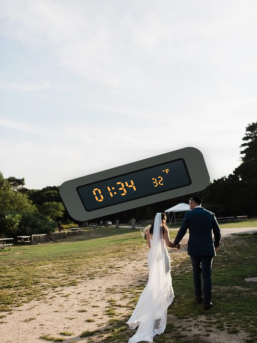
1h34
